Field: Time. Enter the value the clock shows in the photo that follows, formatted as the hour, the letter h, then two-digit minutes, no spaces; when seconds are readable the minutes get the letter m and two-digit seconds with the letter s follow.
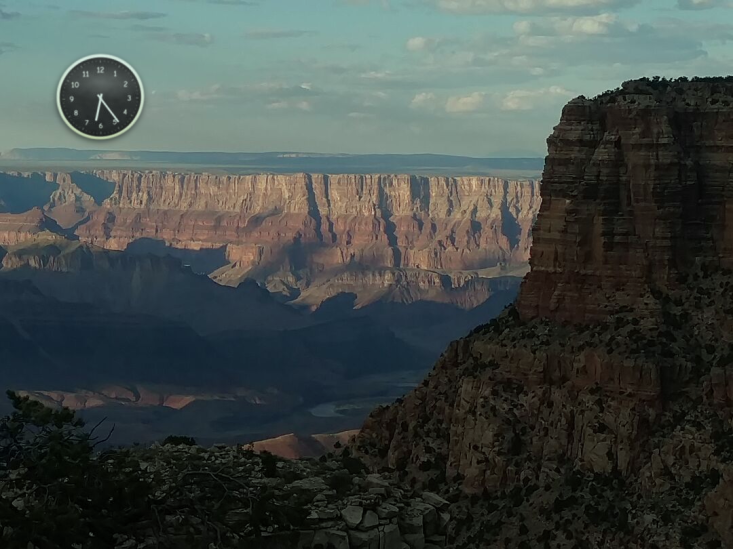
6h24
